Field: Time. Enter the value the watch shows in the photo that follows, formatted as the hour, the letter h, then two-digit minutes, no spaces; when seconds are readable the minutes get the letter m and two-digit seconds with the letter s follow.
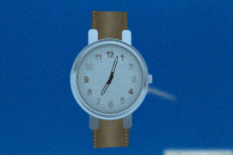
7h03
